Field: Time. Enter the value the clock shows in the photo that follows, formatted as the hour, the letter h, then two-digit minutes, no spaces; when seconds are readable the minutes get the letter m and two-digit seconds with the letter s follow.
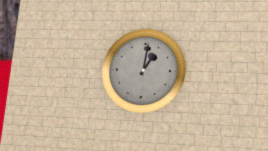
1h01
